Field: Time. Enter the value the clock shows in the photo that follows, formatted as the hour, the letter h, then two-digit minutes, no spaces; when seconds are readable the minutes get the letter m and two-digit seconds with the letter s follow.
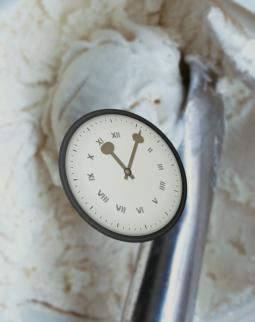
11h06
